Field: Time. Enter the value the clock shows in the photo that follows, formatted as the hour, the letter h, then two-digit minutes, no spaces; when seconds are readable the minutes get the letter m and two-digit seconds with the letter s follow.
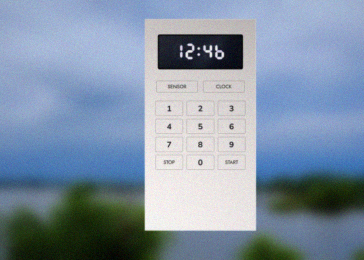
12h46
